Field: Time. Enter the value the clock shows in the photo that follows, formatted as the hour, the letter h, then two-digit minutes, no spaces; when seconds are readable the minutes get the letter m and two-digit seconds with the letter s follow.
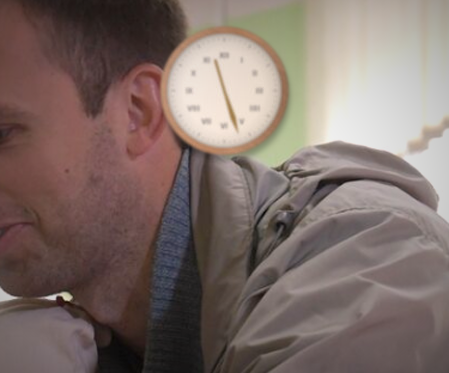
11h27
